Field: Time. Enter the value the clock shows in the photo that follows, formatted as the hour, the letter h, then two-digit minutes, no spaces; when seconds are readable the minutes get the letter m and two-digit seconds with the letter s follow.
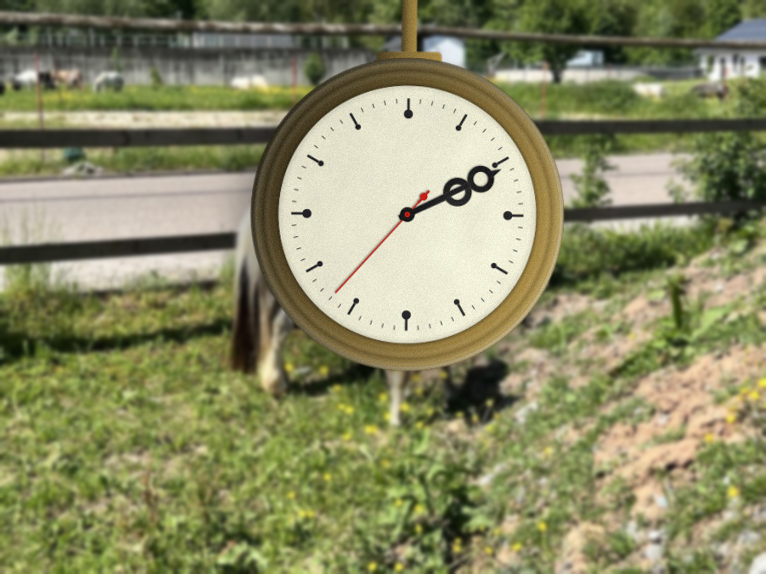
2h10m37s
